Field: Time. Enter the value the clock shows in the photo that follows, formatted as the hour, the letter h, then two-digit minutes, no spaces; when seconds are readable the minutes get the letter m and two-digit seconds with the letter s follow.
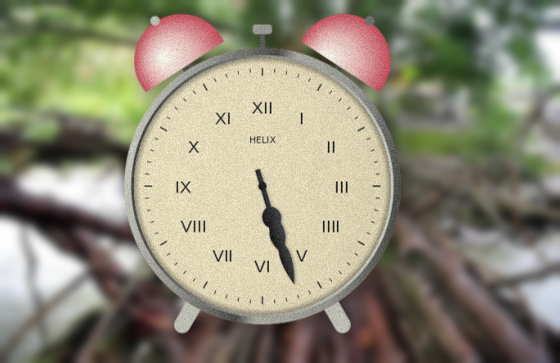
5h27
